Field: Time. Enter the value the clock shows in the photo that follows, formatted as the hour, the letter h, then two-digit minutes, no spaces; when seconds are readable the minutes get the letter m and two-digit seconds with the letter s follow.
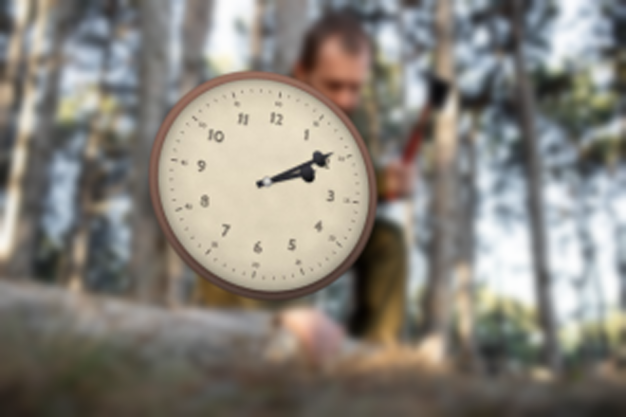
2h09
